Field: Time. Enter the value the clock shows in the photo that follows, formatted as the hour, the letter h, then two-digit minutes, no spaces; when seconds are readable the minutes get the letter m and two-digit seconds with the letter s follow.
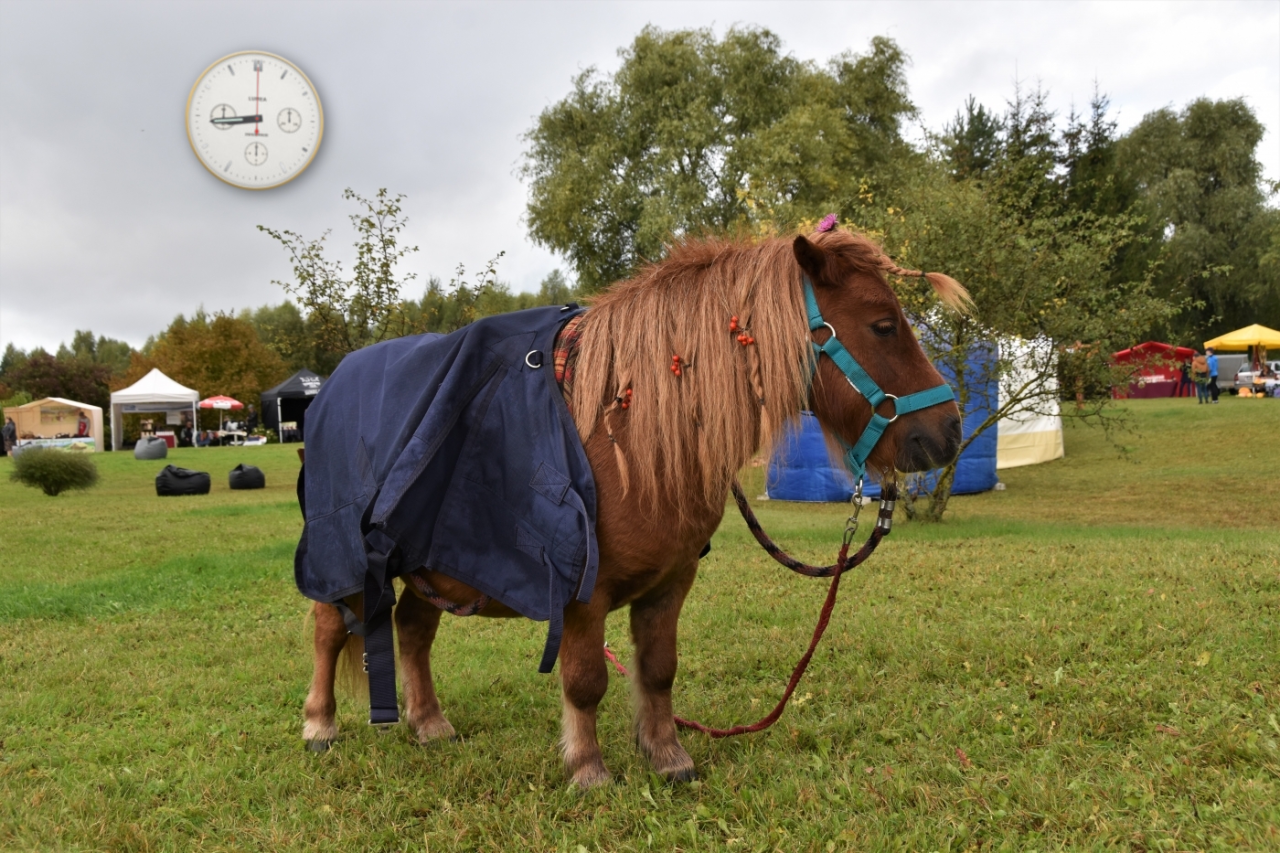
8h44
